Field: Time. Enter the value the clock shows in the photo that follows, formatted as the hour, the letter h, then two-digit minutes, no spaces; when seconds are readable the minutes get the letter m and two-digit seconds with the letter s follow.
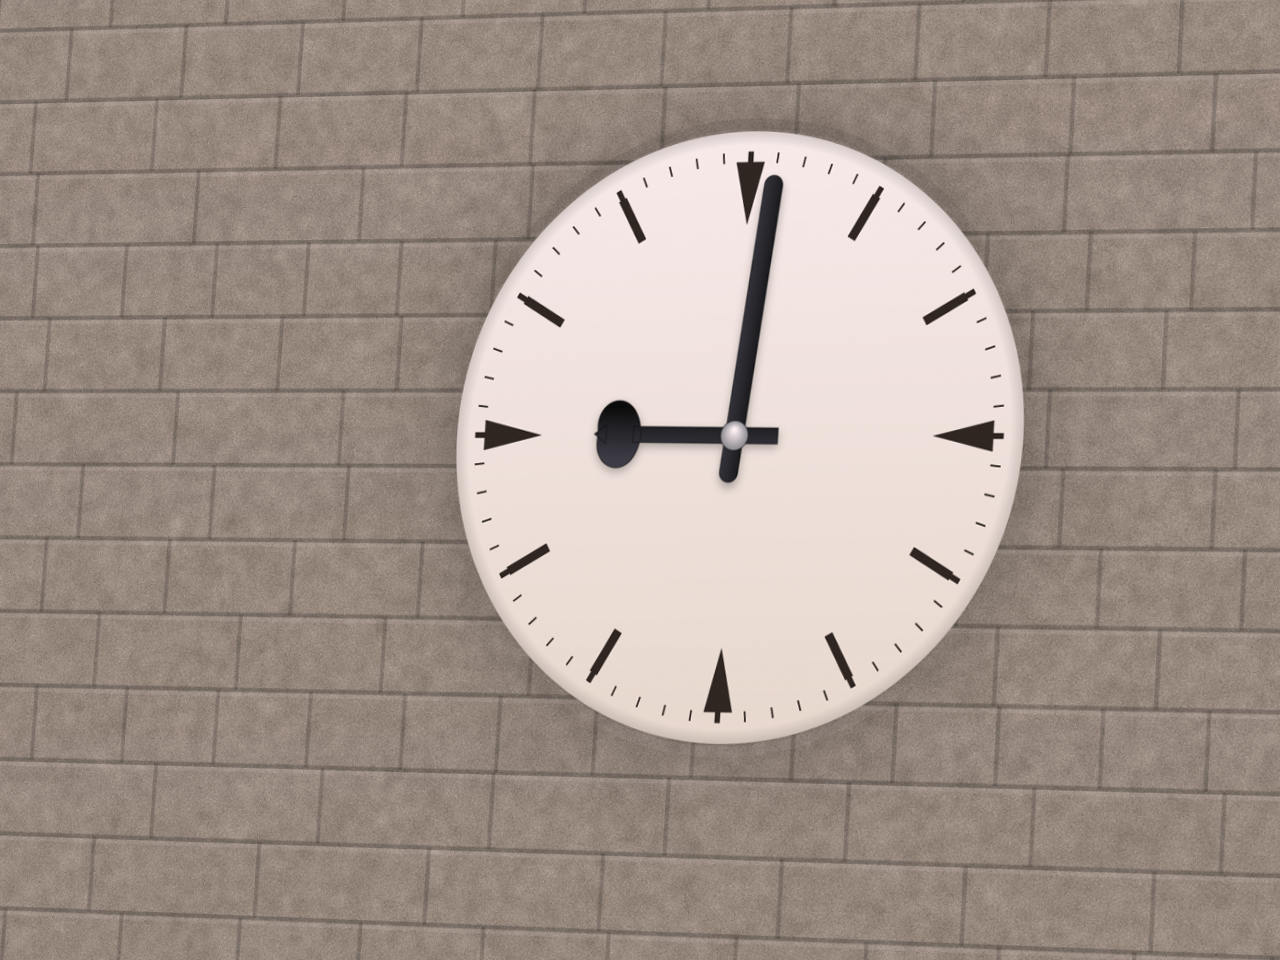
9h01
